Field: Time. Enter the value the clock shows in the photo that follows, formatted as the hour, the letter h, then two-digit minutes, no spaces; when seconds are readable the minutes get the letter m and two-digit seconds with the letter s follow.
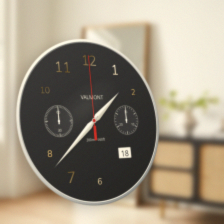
1h38
